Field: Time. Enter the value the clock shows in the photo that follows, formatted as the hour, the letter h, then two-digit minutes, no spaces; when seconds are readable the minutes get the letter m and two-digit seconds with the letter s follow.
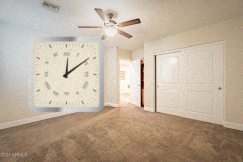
12h09
